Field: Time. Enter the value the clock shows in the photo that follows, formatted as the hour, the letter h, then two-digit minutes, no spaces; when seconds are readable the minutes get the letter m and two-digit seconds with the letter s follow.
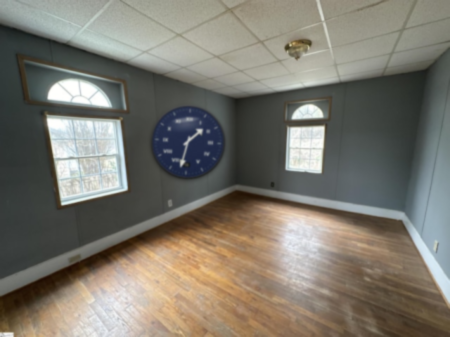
1h32
